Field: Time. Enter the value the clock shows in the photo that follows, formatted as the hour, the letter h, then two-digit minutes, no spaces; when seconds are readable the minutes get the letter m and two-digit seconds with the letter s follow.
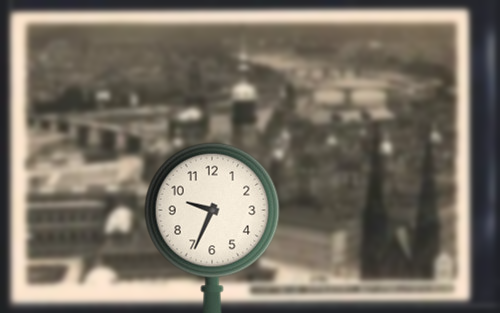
9h34
